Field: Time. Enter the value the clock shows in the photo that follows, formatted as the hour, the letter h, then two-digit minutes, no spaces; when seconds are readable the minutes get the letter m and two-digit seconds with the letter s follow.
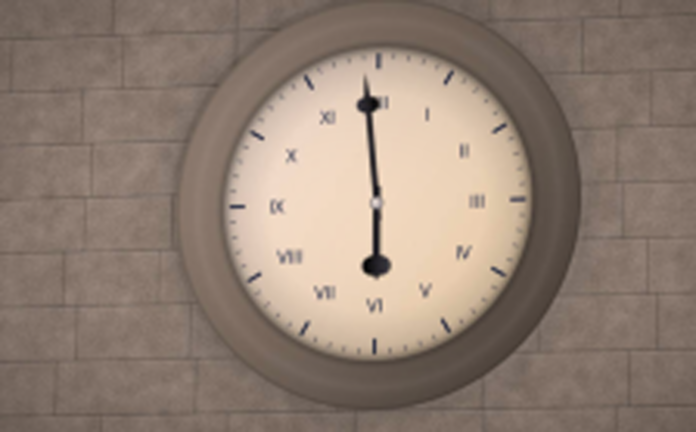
5h59
